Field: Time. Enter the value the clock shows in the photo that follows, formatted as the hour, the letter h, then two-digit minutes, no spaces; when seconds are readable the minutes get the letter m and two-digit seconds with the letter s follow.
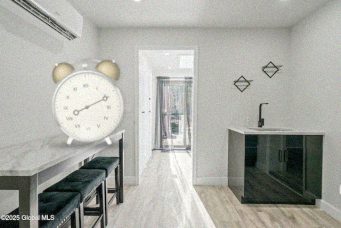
8h11
